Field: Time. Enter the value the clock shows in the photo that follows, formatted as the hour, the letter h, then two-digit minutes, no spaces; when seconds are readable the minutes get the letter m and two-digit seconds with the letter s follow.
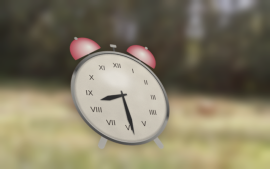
8h29
